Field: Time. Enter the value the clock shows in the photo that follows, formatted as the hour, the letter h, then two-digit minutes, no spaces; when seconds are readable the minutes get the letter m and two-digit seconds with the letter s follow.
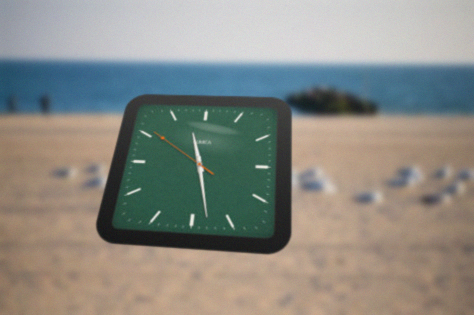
11h27m51s
